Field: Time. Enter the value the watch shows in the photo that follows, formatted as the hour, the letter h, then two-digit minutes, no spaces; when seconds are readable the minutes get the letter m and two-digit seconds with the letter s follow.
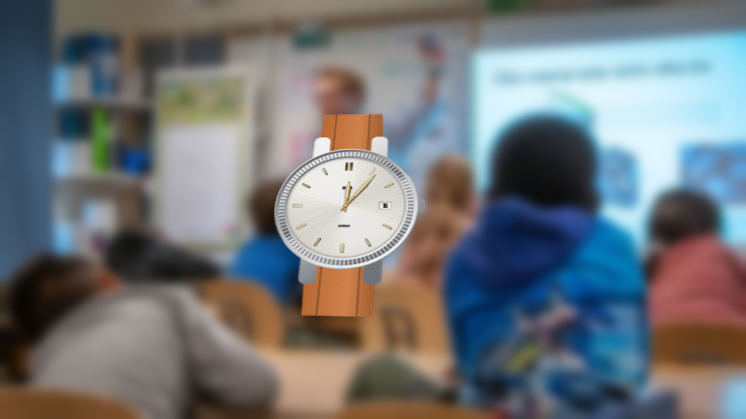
12h06
